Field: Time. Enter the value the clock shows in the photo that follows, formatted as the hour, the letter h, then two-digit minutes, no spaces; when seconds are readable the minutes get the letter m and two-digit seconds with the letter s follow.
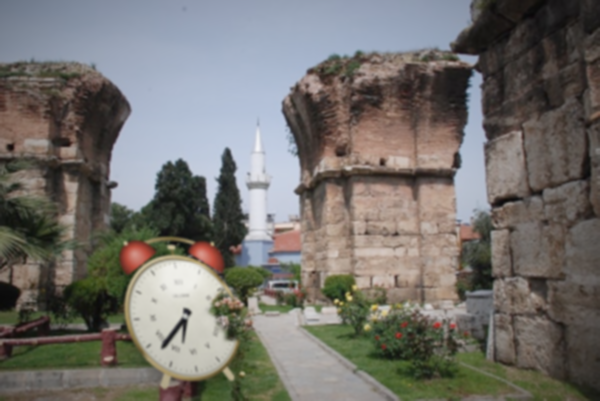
6h38
